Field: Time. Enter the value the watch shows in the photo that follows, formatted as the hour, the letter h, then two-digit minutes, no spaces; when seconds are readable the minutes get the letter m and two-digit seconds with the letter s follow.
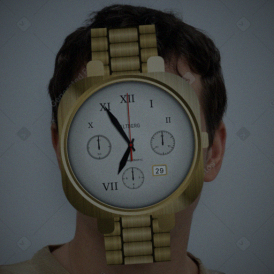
6h55
